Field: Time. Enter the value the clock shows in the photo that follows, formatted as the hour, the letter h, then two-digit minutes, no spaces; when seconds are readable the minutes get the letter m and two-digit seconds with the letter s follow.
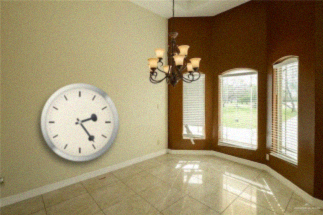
2h24
